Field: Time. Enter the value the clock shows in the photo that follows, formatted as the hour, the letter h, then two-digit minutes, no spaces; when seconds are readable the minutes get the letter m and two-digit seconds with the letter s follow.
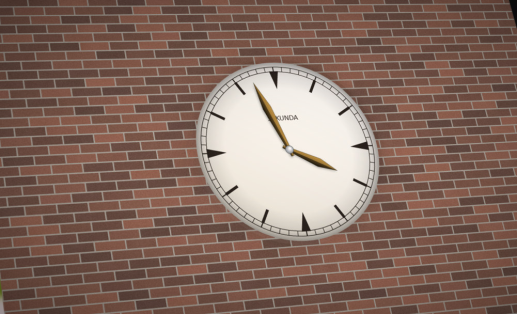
3h57
